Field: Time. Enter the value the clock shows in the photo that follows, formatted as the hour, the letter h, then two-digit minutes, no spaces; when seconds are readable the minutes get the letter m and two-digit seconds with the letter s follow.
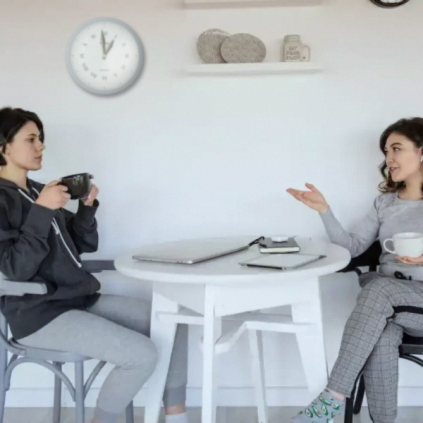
12h59
